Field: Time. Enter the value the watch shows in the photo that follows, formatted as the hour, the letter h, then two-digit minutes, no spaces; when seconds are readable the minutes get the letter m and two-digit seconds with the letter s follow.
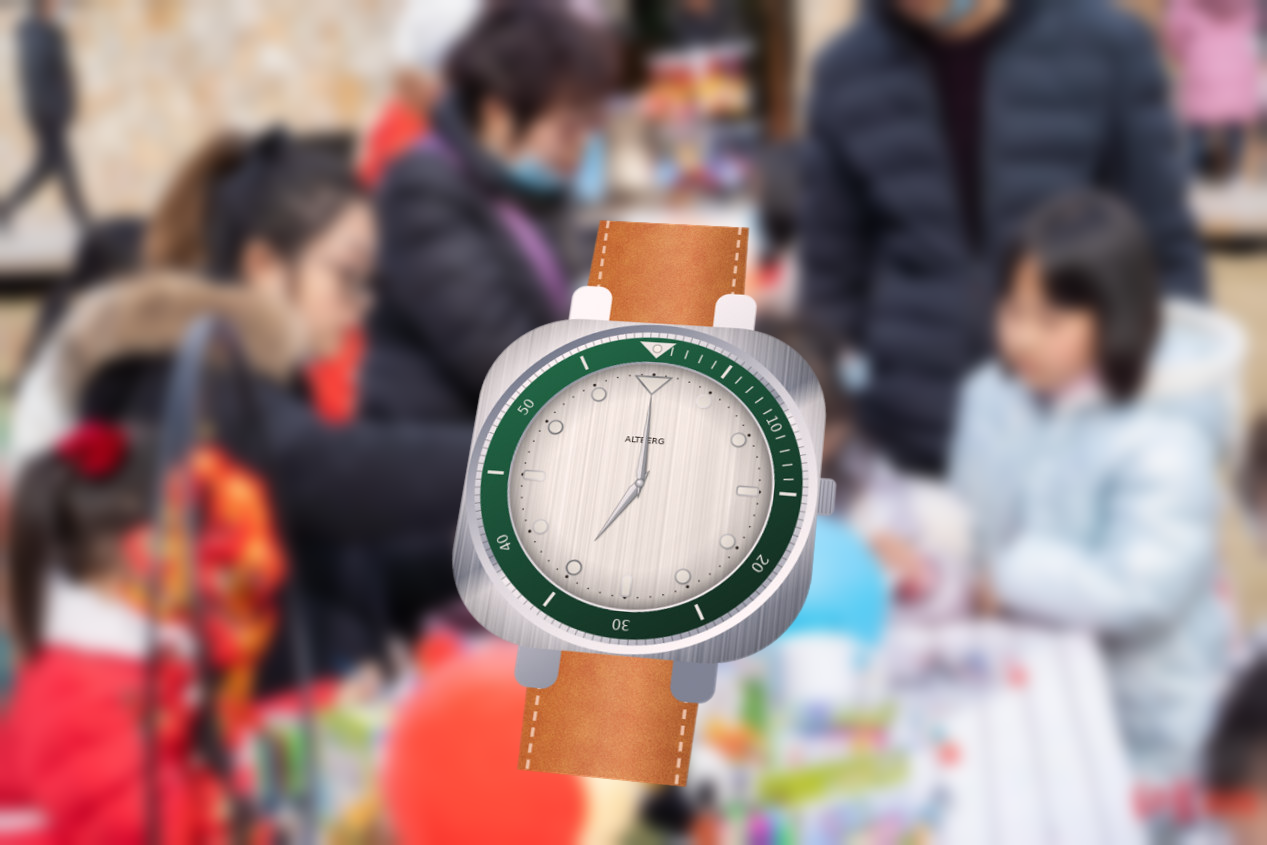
7h00
